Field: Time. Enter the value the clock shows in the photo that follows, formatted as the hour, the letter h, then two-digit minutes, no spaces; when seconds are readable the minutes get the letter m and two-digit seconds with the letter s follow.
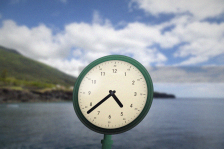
4h38
